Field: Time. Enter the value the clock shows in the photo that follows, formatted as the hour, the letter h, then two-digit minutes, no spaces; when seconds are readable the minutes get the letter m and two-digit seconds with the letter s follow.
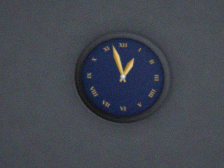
12h57
